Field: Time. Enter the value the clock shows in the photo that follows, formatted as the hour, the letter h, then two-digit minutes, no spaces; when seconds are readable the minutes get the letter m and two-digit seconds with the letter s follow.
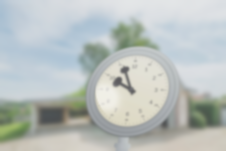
9h56
